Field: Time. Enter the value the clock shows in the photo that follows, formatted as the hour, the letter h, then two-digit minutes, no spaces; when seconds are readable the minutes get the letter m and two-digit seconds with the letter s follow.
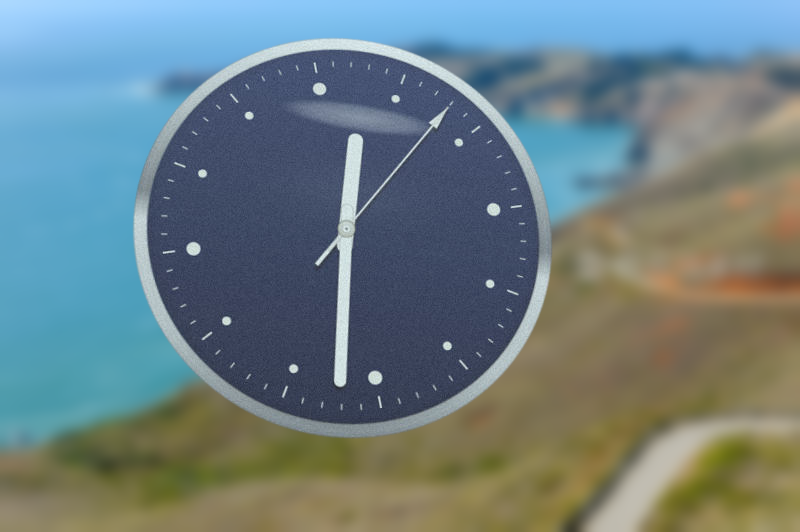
12h32m08s
